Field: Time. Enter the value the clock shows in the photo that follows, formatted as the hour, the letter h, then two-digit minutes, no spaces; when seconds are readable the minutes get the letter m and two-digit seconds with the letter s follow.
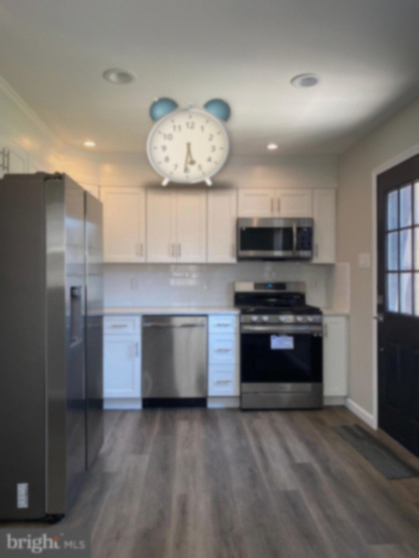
5h31
